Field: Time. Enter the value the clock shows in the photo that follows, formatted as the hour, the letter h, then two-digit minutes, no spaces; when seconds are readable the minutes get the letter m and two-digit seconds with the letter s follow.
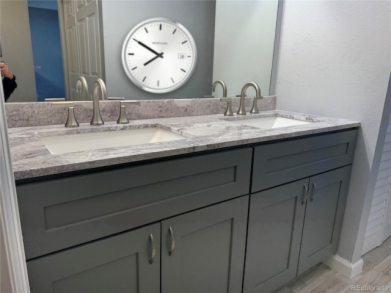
7h50
